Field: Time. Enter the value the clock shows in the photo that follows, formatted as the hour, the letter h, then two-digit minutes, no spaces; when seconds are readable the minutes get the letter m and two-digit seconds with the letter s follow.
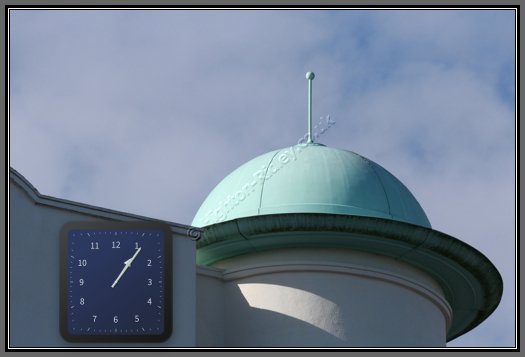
1h06
